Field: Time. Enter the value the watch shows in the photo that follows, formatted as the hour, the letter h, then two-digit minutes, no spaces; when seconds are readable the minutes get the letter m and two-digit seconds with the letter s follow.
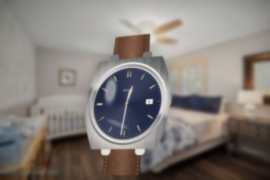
12h31
